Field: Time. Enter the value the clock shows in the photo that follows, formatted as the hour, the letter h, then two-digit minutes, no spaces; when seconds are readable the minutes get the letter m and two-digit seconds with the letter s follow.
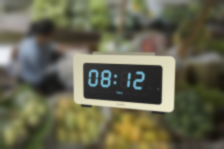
8h12
